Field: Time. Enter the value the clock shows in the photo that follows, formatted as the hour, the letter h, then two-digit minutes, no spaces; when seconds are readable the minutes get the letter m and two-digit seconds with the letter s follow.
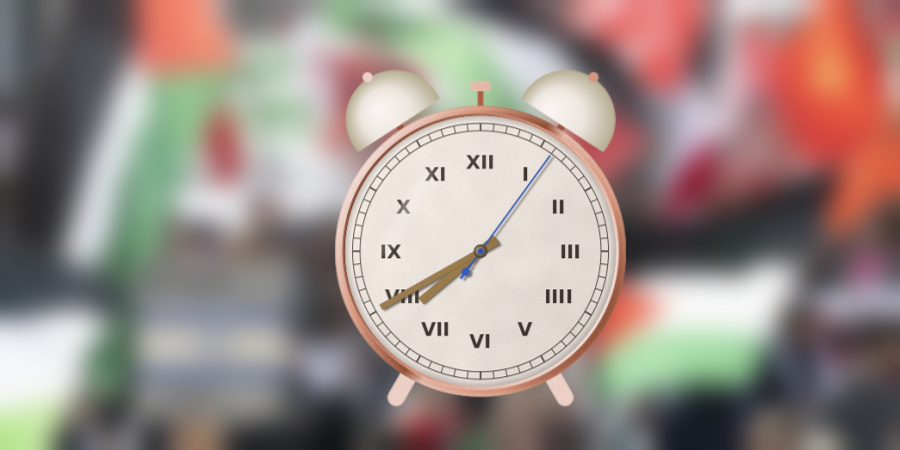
7h40m06s
